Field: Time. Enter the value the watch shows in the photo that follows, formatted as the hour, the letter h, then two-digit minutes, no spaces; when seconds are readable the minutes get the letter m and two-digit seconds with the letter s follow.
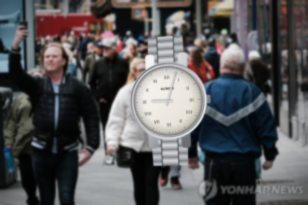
9h03
